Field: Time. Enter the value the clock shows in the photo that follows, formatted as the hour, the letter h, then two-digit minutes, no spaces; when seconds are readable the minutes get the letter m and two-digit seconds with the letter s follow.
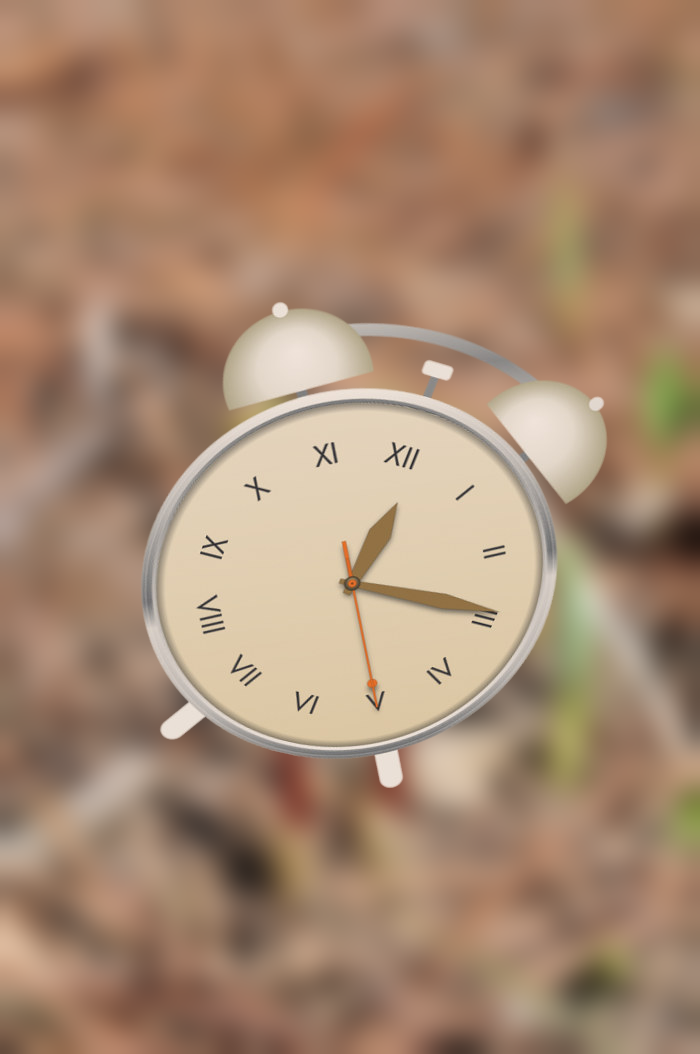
12h14m25s
